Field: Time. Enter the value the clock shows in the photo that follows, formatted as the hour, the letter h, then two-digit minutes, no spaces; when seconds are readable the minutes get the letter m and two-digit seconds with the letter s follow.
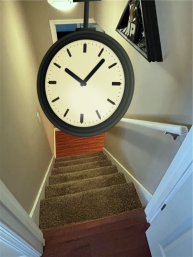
10h07
